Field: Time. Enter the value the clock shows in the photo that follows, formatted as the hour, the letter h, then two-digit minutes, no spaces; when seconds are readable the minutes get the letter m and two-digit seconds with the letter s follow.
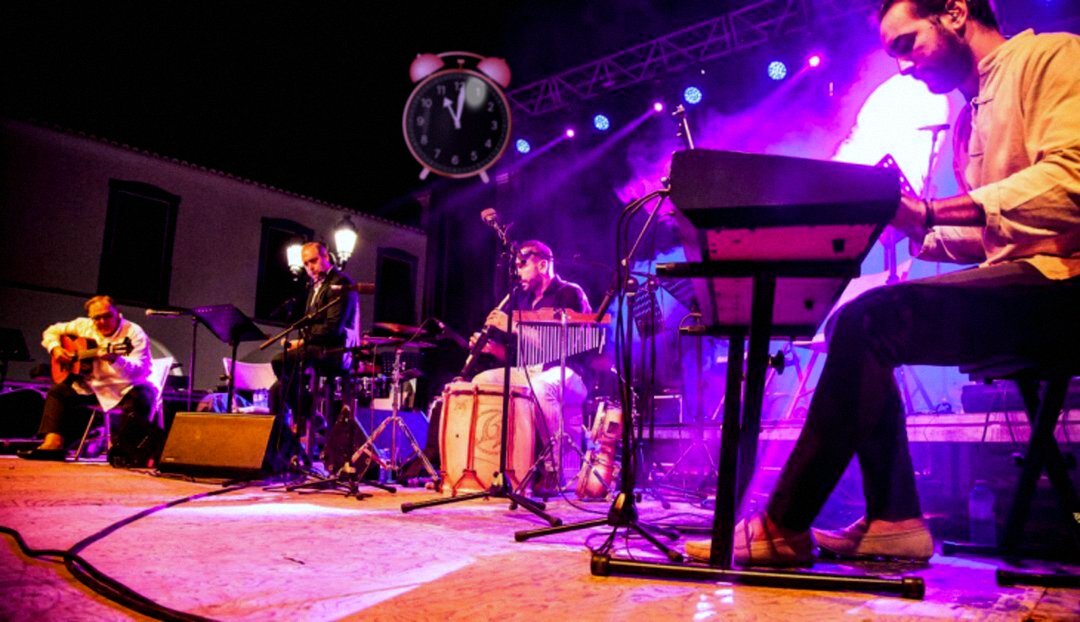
11h01
